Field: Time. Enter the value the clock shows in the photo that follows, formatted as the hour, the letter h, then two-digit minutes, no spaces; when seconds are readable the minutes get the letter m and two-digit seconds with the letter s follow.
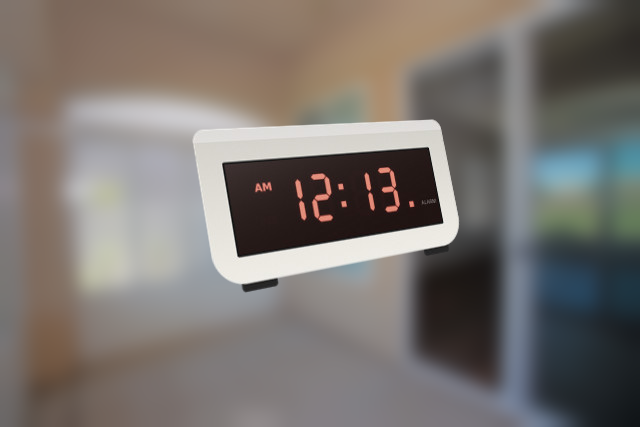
12h13
